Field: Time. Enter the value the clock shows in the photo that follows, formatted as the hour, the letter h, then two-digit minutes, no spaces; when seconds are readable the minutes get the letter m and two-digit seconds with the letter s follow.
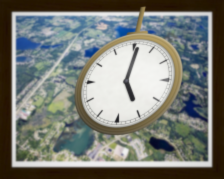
5h01
